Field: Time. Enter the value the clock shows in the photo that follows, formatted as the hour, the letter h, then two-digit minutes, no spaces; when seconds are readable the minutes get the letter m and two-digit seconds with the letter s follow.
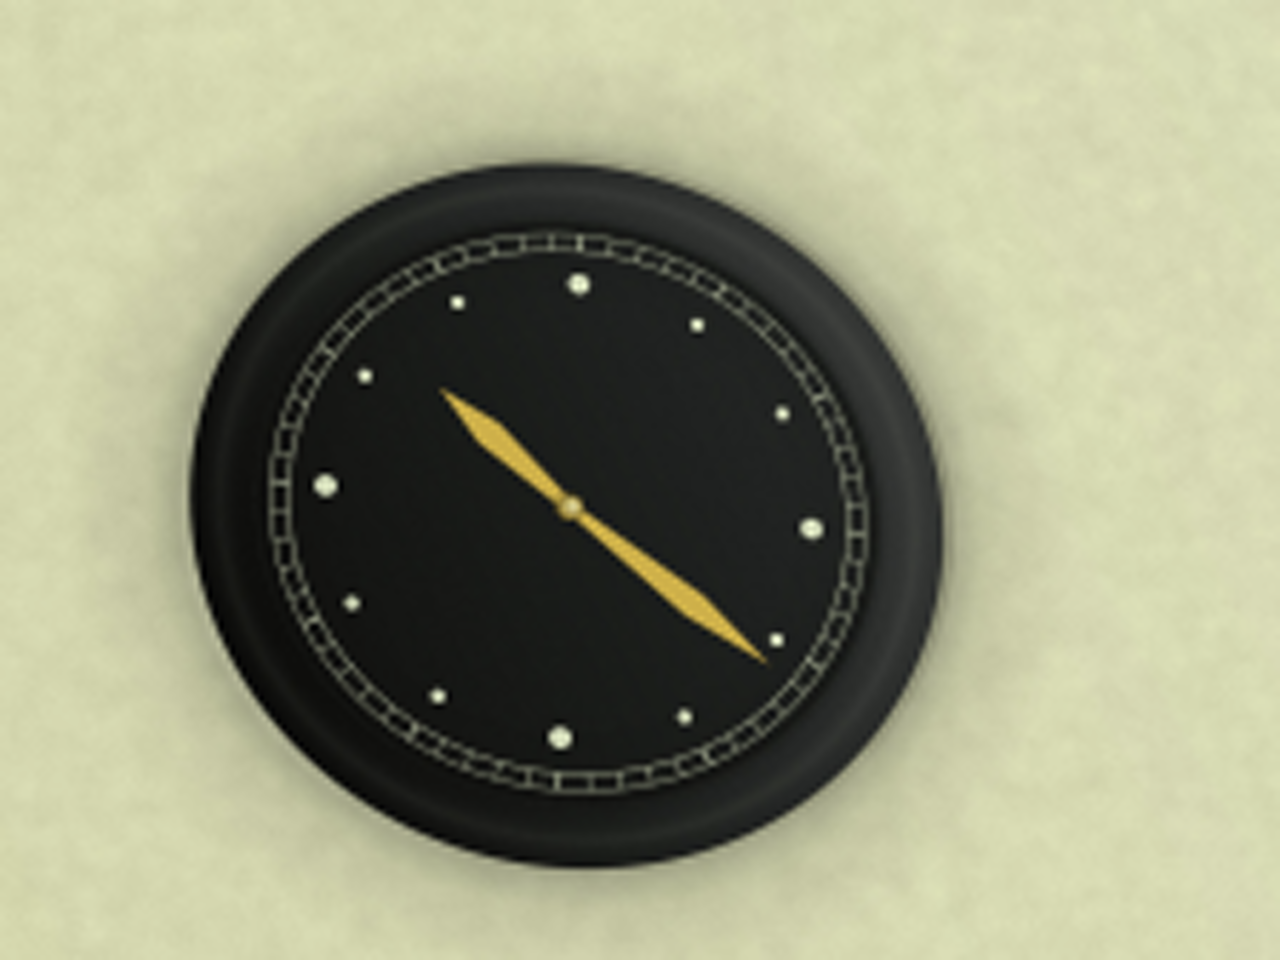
10h21
